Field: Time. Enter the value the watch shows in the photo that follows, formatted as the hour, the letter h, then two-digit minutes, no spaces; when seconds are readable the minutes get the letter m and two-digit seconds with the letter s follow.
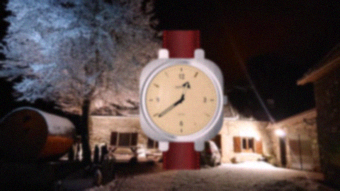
12h39
